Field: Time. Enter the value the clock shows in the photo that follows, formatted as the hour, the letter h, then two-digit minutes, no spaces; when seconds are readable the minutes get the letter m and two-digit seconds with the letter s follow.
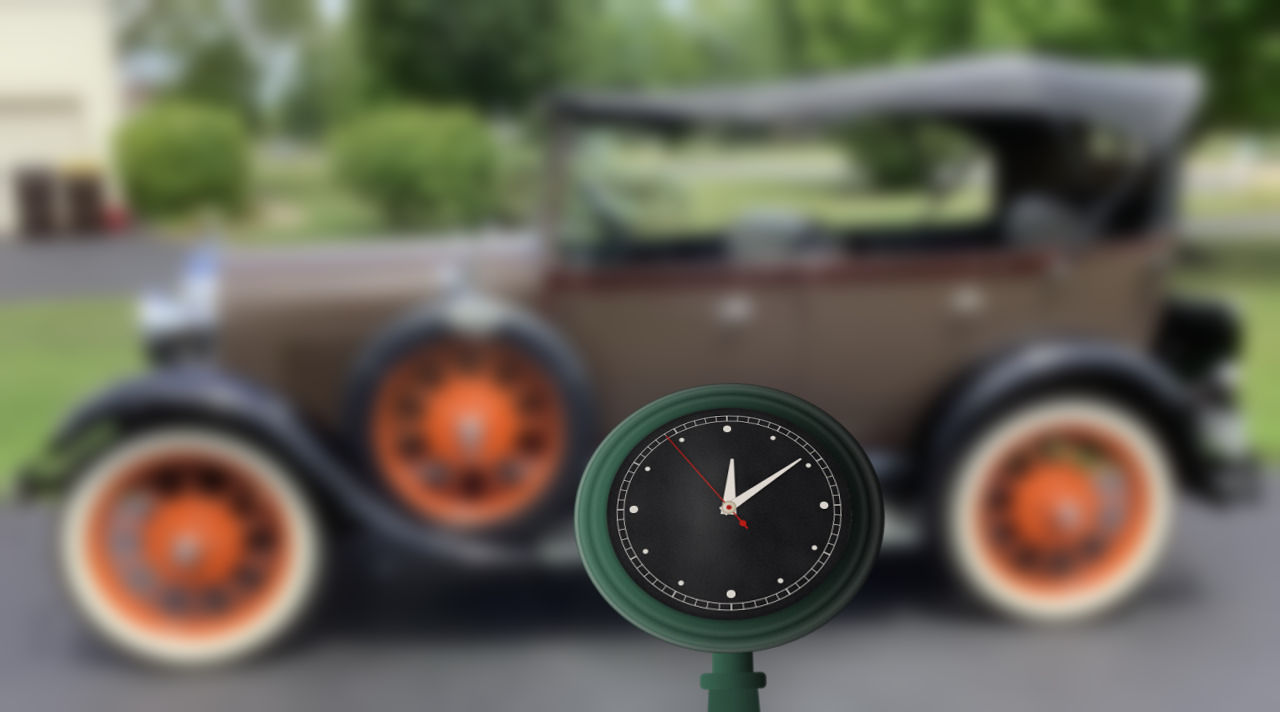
12h08m54s
